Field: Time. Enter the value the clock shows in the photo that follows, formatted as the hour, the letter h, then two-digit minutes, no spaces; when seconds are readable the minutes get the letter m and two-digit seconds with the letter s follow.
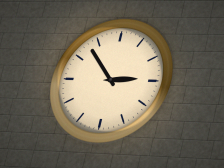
2h53
